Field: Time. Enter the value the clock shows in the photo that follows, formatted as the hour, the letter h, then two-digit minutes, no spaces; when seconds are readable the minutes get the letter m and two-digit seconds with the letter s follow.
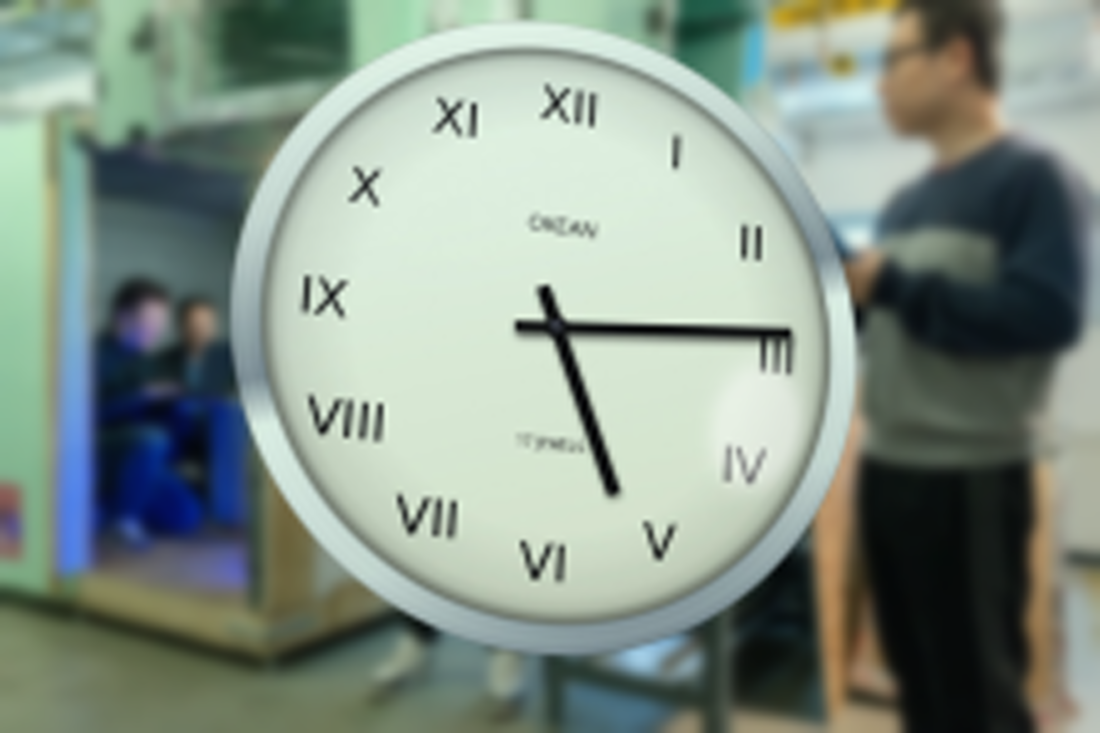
5h14
